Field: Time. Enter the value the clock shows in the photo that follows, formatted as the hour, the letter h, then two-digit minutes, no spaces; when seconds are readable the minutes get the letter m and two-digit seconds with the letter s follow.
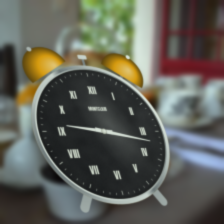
9h17
